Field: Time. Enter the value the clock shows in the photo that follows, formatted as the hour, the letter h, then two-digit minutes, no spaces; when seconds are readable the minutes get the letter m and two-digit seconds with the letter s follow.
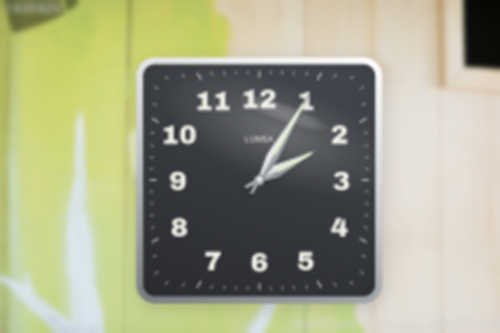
2h05
